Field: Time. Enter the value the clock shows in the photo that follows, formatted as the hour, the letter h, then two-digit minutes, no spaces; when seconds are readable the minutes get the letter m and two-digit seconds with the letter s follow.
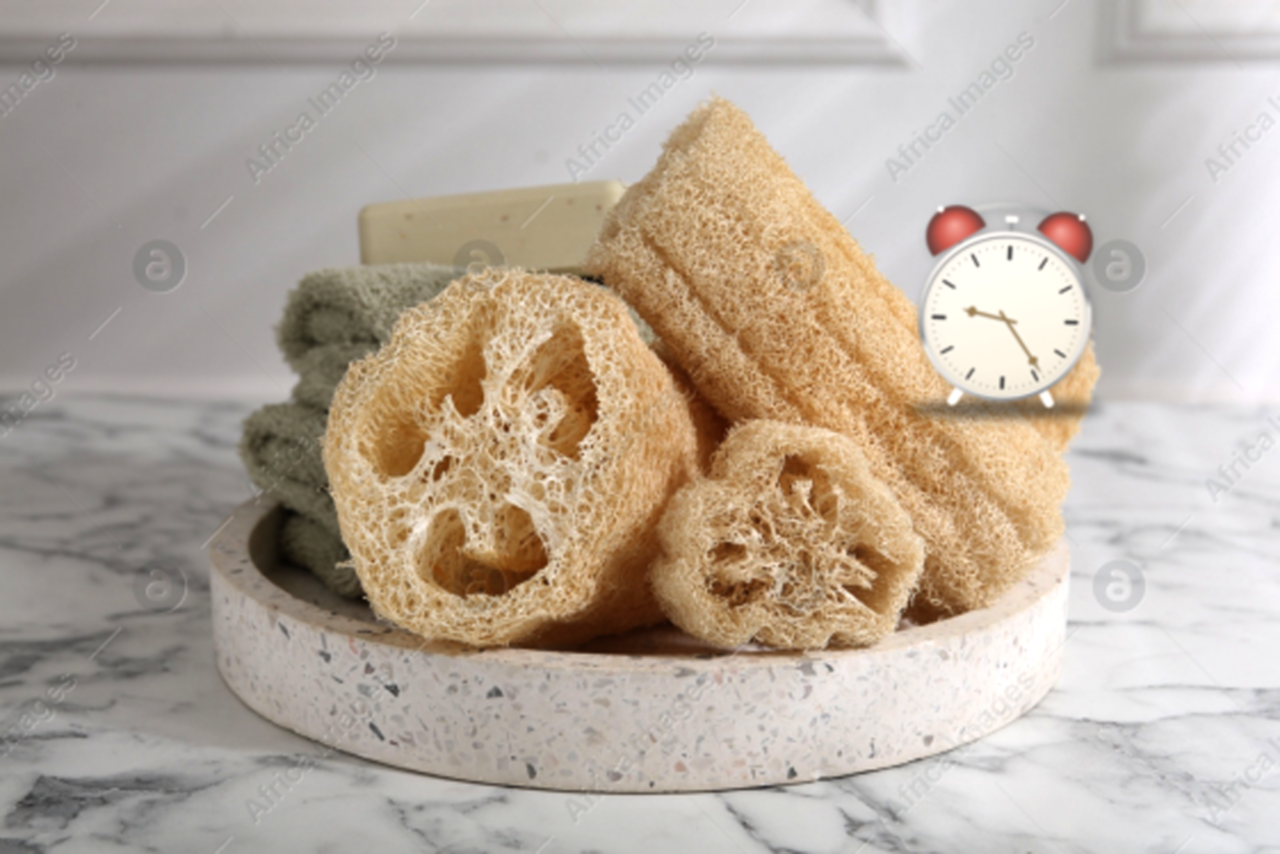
9h24
